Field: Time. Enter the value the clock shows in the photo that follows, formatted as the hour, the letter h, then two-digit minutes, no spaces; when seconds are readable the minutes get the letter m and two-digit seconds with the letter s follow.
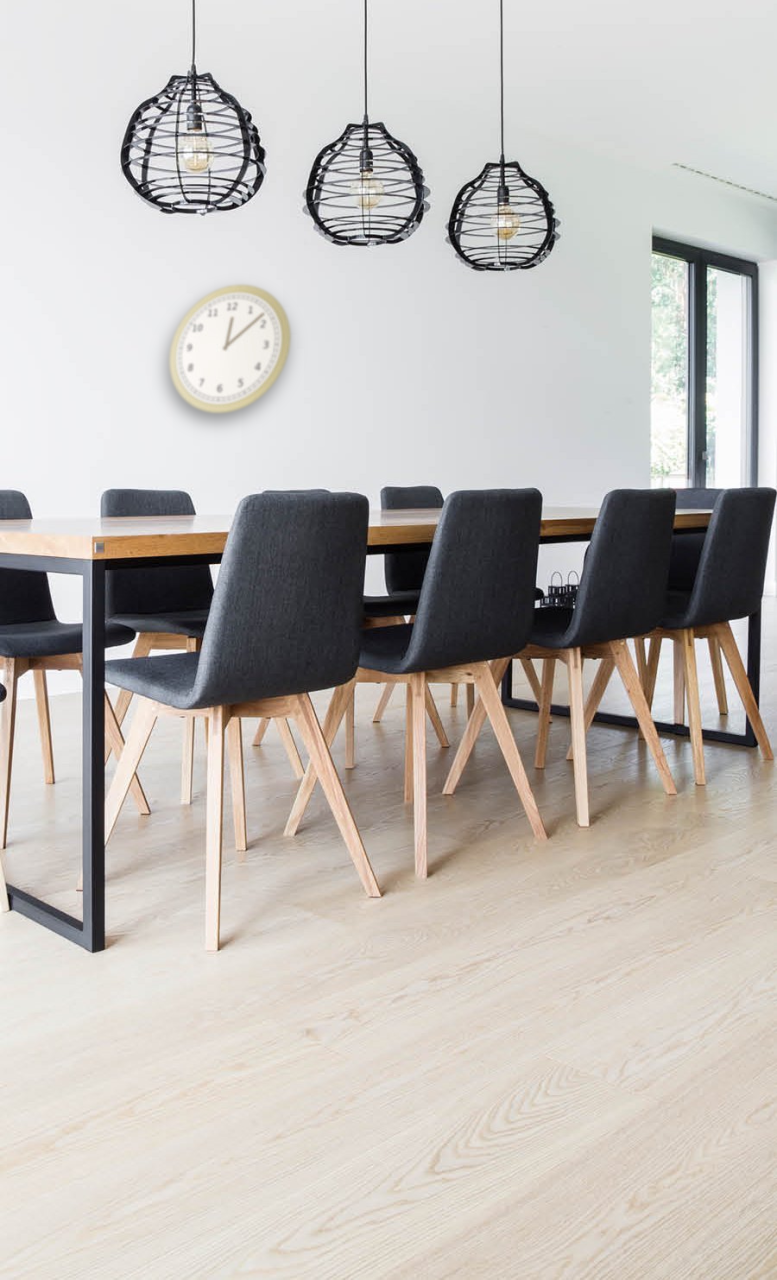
12h08
